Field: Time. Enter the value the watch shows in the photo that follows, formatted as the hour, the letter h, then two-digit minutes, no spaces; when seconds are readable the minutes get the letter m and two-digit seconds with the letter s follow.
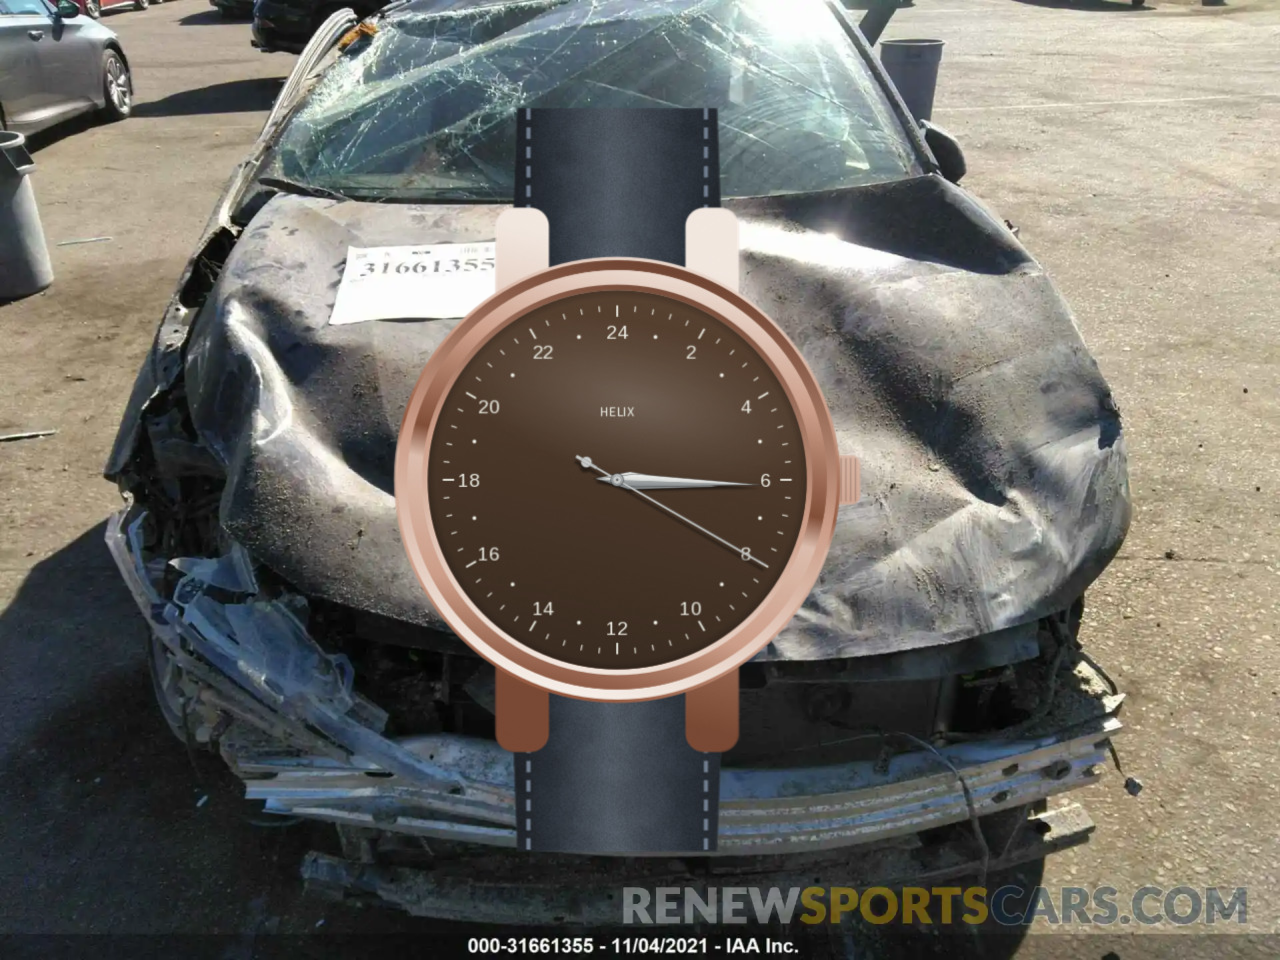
6h15m20s
